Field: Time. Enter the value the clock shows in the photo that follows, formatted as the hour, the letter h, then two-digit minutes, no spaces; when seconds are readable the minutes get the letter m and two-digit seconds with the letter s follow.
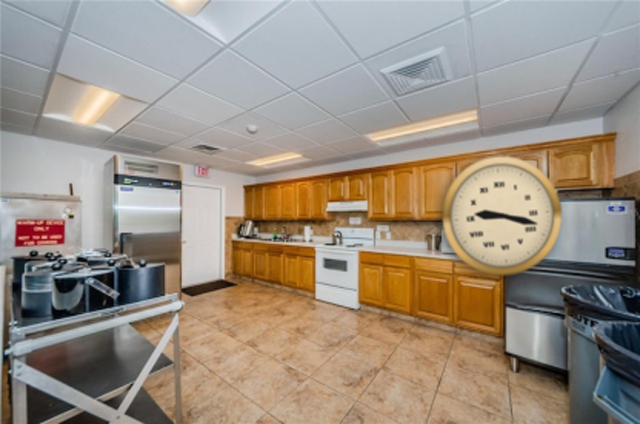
9h18
